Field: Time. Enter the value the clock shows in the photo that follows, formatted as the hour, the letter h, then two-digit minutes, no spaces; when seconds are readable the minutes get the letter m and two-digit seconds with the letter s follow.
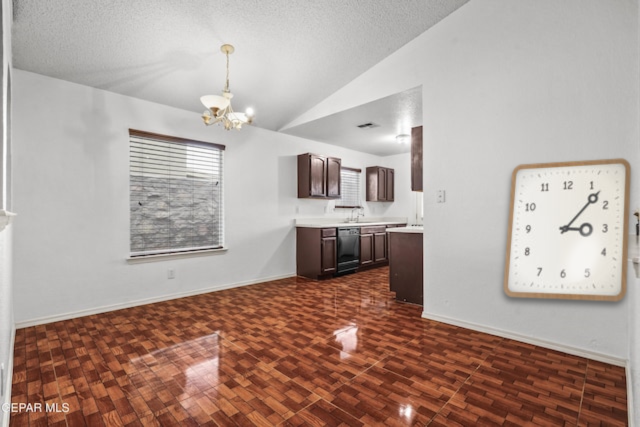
3h07
